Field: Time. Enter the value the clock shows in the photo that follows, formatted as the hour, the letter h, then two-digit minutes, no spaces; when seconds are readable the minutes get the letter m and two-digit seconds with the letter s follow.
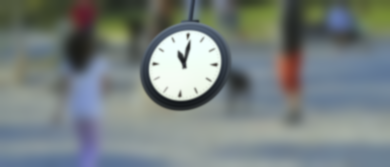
11h01
